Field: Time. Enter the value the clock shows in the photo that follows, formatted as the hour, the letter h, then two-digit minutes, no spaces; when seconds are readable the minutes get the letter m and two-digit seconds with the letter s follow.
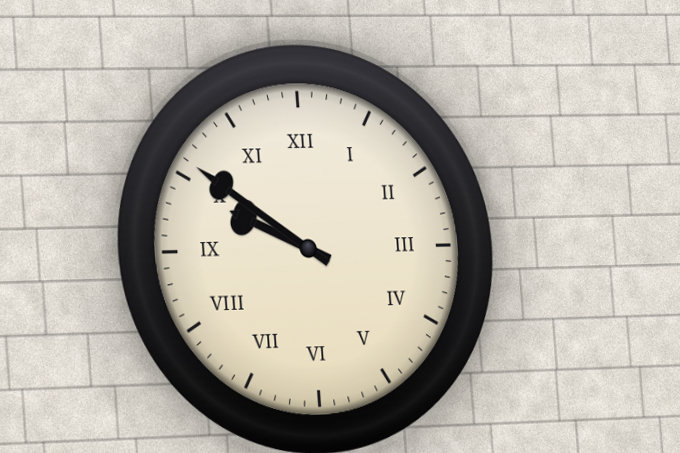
9h51
